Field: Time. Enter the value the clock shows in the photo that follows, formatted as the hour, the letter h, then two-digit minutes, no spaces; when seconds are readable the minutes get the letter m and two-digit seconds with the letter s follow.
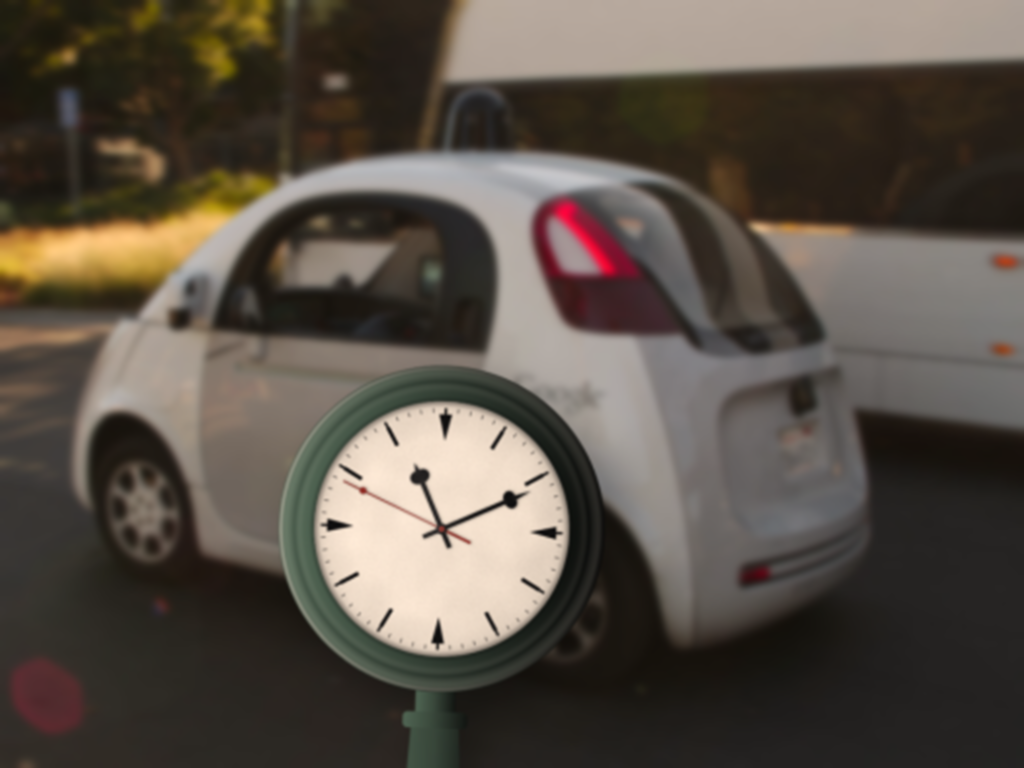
11h10m49s
